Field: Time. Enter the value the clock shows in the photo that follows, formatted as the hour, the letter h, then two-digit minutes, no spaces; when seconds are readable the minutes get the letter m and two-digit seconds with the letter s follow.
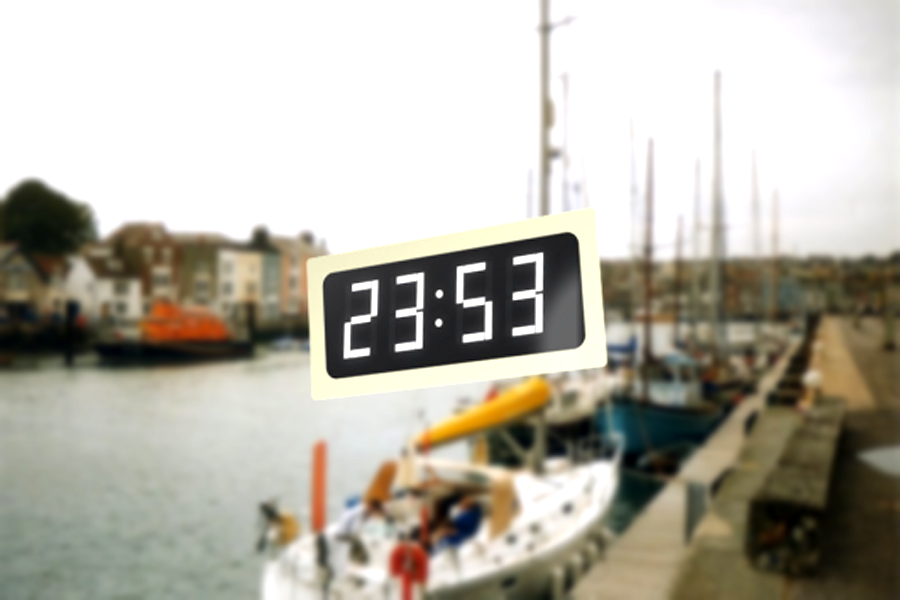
23h53
